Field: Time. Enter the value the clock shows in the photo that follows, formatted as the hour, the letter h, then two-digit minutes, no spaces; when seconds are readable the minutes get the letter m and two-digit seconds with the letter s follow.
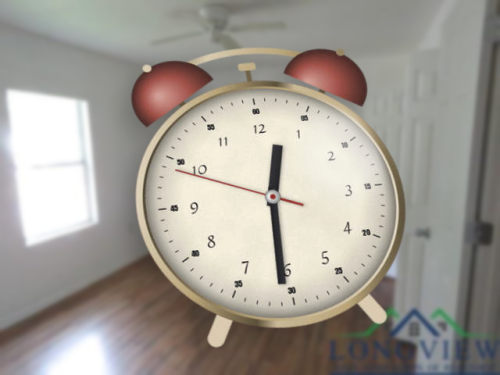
12h30m49s
